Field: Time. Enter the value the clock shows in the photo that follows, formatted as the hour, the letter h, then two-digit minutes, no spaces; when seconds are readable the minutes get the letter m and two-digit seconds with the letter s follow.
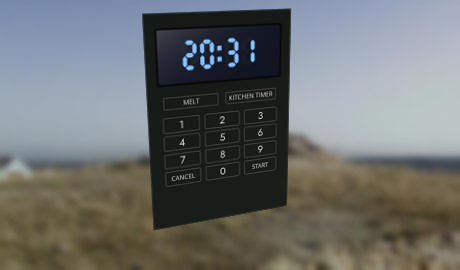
20h31
